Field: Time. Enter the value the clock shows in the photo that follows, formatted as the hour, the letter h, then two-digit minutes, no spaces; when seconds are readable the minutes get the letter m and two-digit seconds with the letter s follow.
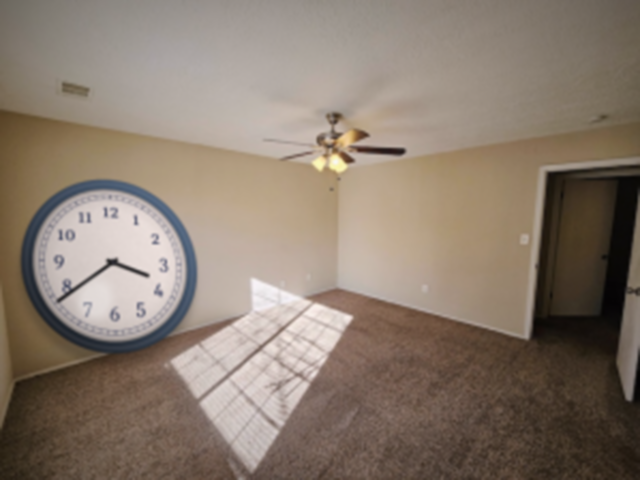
3h39
